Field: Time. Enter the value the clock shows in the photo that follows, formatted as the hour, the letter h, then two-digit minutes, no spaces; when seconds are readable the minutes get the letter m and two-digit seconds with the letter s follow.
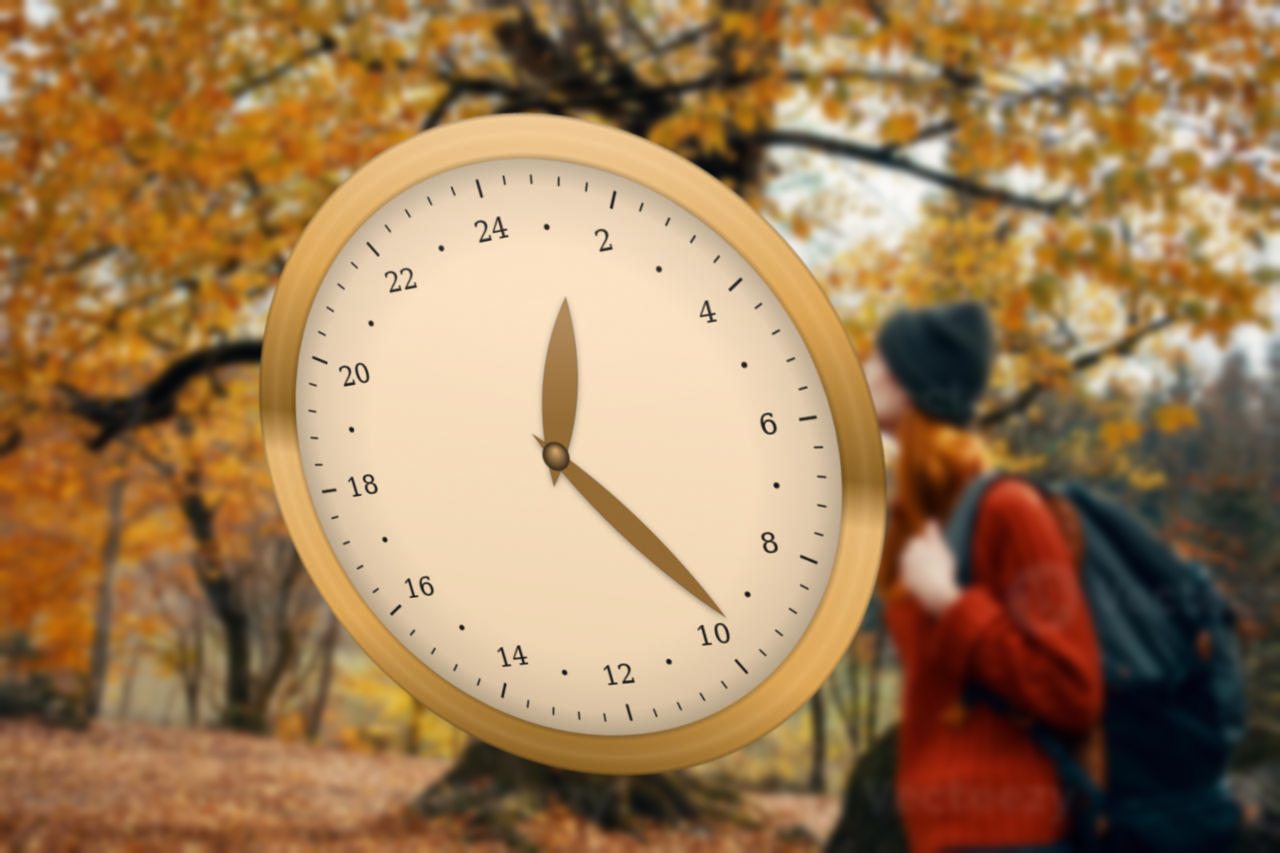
1h24
